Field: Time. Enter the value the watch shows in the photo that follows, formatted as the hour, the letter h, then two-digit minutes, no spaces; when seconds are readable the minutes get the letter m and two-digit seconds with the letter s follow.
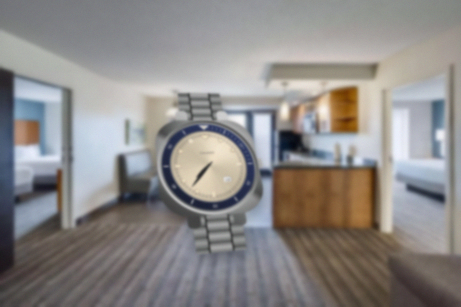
7h37
